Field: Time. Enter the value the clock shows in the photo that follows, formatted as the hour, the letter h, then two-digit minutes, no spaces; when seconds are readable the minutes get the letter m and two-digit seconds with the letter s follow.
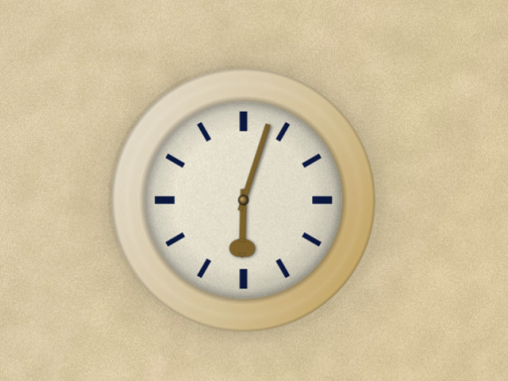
6h03
